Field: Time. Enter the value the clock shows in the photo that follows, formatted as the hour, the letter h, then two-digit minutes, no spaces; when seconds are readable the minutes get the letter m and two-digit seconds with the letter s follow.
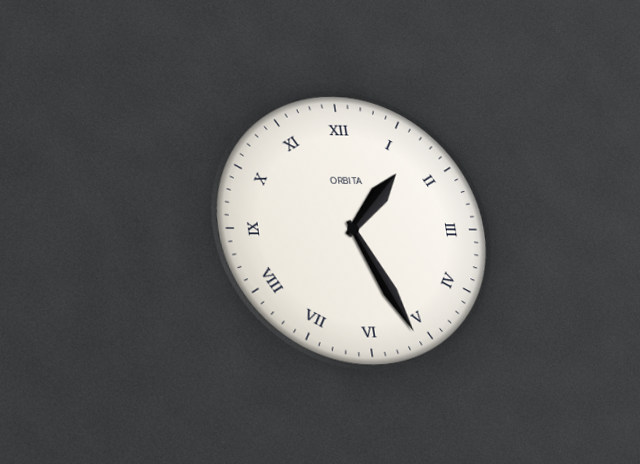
1h26
